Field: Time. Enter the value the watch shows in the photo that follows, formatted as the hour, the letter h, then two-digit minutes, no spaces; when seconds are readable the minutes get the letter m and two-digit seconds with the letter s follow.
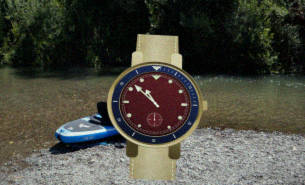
10h52
